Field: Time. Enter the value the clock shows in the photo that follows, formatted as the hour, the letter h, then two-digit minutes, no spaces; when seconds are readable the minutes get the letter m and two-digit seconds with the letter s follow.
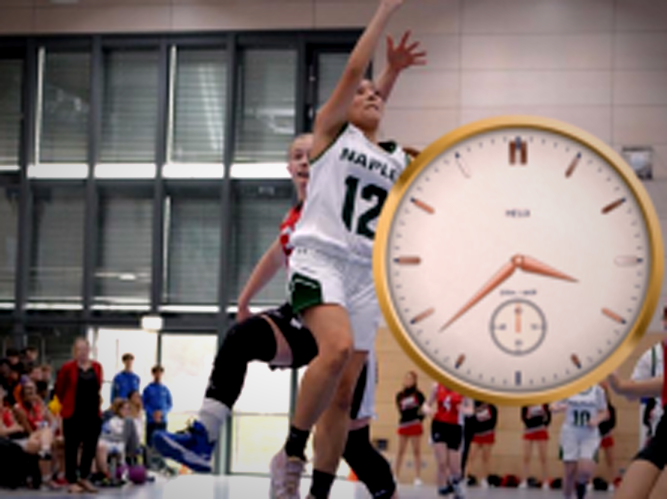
3h38
